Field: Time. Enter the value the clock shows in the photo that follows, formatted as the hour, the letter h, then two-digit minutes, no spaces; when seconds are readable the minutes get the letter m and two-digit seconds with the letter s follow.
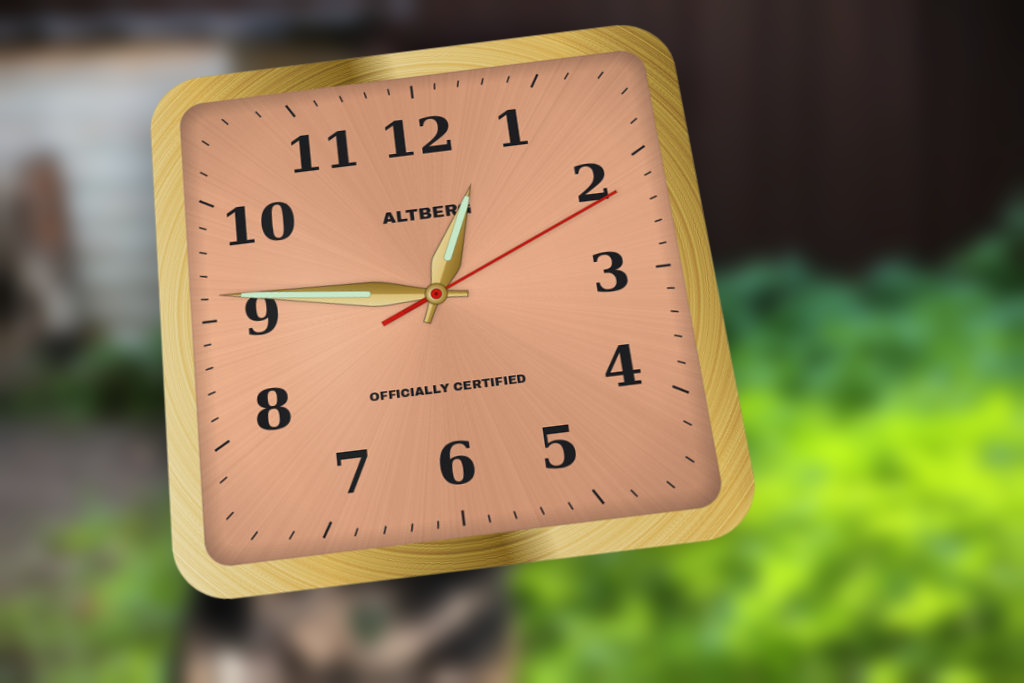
12h46m11s
